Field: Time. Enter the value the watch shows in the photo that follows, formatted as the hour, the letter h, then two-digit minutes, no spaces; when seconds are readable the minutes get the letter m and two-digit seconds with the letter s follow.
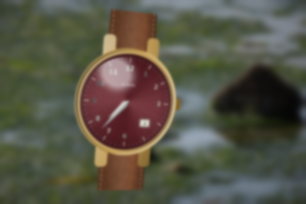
7h37
